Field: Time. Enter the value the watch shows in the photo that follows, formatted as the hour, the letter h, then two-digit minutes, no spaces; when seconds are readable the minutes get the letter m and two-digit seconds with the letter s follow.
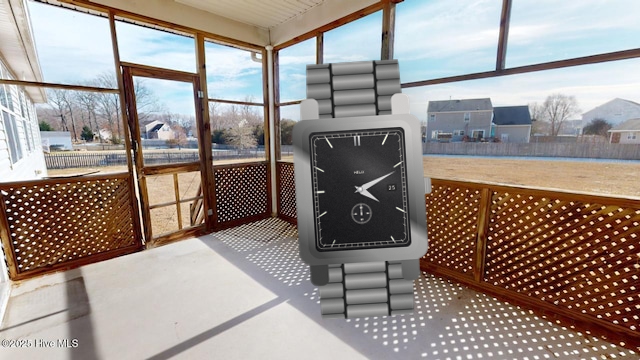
4h11
